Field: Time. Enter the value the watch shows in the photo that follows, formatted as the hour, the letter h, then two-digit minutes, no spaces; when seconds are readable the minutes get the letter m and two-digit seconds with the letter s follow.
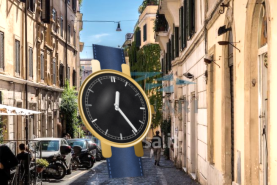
12h24
